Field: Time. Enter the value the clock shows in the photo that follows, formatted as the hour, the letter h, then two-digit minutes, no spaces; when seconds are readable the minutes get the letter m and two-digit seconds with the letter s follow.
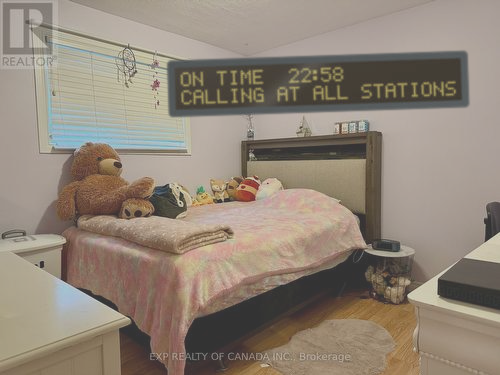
22h58
